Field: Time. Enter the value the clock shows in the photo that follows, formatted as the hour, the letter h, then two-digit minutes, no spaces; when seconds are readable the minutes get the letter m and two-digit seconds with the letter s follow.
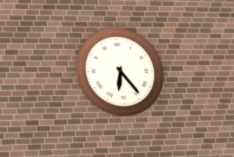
6h24
